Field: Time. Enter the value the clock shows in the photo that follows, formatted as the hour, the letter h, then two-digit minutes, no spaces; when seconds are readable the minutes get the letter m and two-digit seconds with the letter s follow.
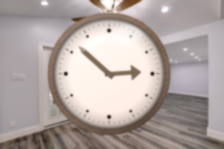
2h52
